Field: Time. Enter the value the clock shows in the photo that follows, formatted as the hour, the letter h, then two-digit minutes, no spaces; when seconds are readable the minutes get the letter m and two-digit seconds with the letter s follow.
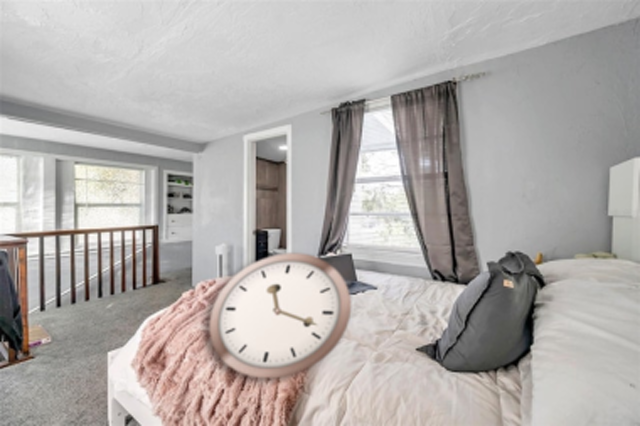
11h18
